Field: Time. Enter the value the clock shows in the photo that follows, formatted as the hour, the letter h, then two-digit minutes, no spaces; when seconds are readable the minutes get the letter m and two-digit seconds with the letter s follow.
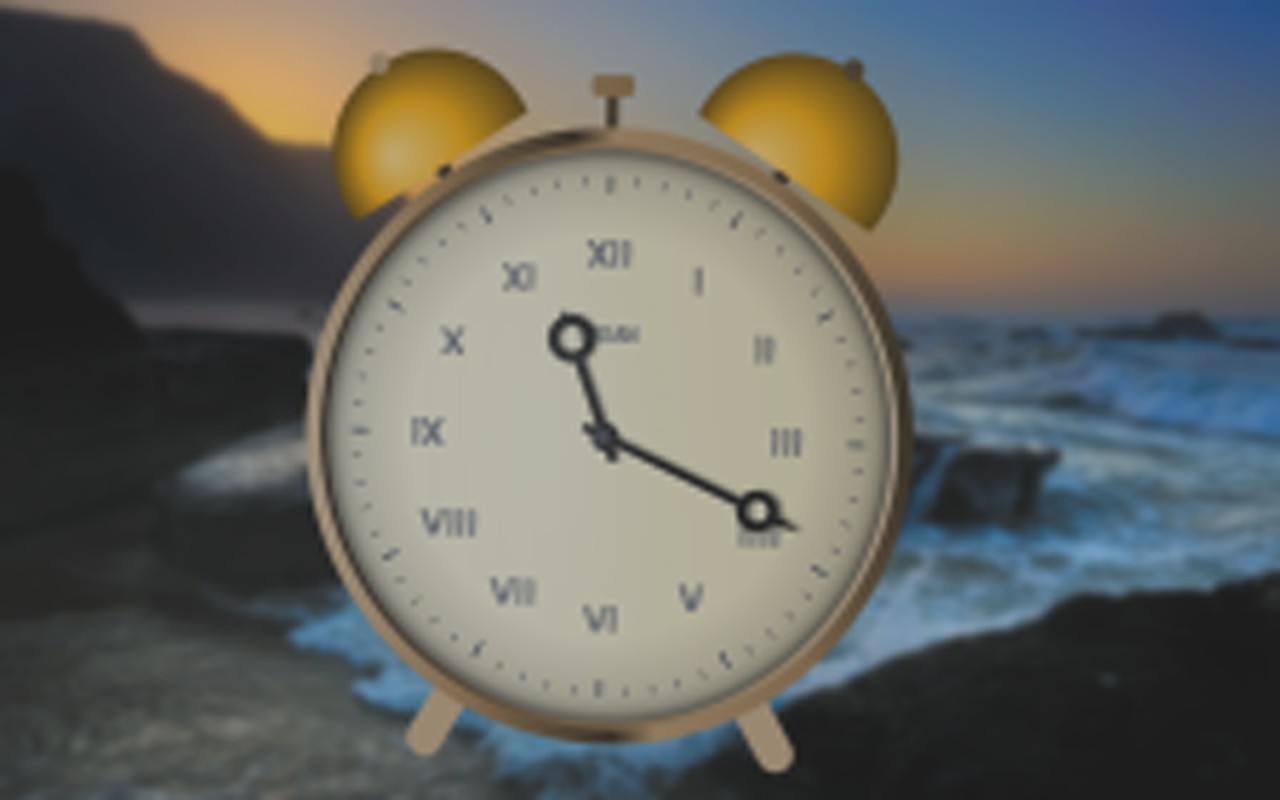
11h19
